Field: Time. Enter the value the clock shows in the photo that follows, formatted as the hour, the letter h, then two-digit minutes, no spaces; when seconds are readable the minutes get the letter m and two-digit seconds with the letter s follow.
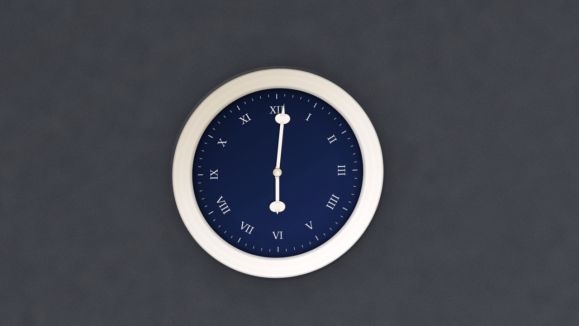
6h01
